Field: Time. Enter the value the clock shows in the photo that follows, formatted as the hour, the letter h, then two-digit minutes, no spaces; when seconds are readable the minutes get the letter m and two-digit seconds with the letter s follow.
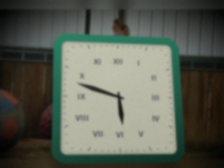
5h48
